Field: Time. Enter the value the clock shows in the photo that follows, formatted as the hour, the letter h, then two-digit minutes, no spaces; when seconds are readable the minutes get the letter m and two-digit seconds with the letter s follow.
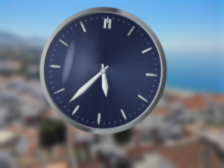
5h37
